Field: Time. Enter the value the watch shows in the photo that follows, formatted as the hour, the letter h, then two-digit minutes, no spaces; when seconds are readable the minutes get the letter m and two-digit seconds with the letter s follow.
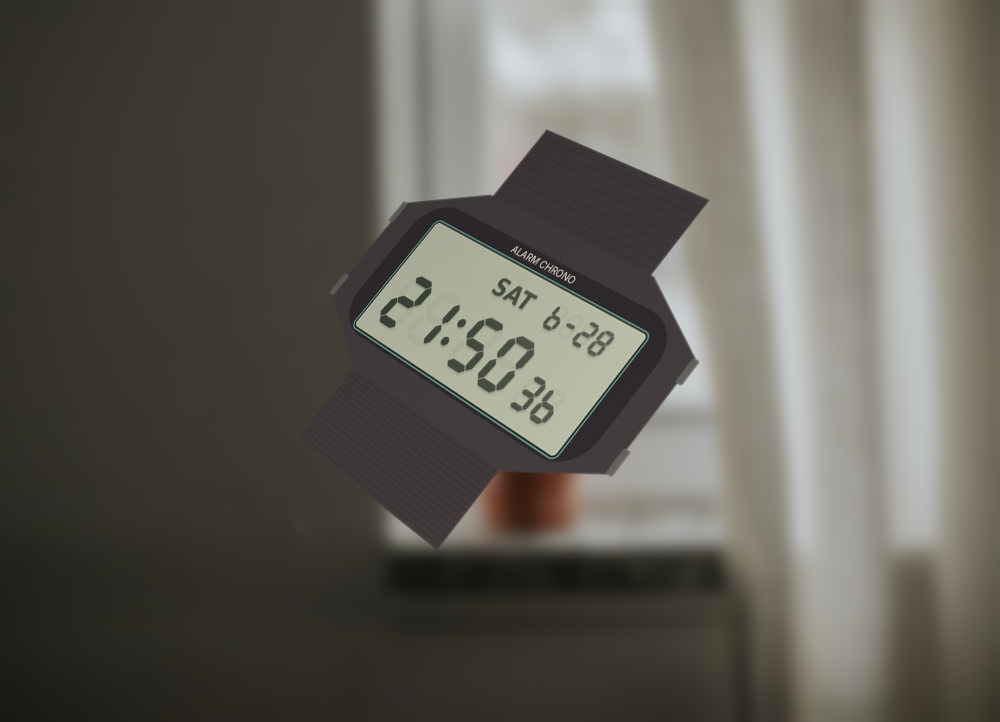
21h50m36s
